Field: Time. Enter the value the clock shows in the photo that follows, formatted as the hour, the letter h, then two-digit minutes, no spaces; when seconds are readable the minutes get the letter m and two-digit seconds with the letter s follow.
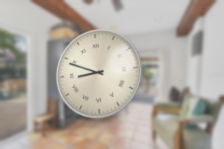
8h49
